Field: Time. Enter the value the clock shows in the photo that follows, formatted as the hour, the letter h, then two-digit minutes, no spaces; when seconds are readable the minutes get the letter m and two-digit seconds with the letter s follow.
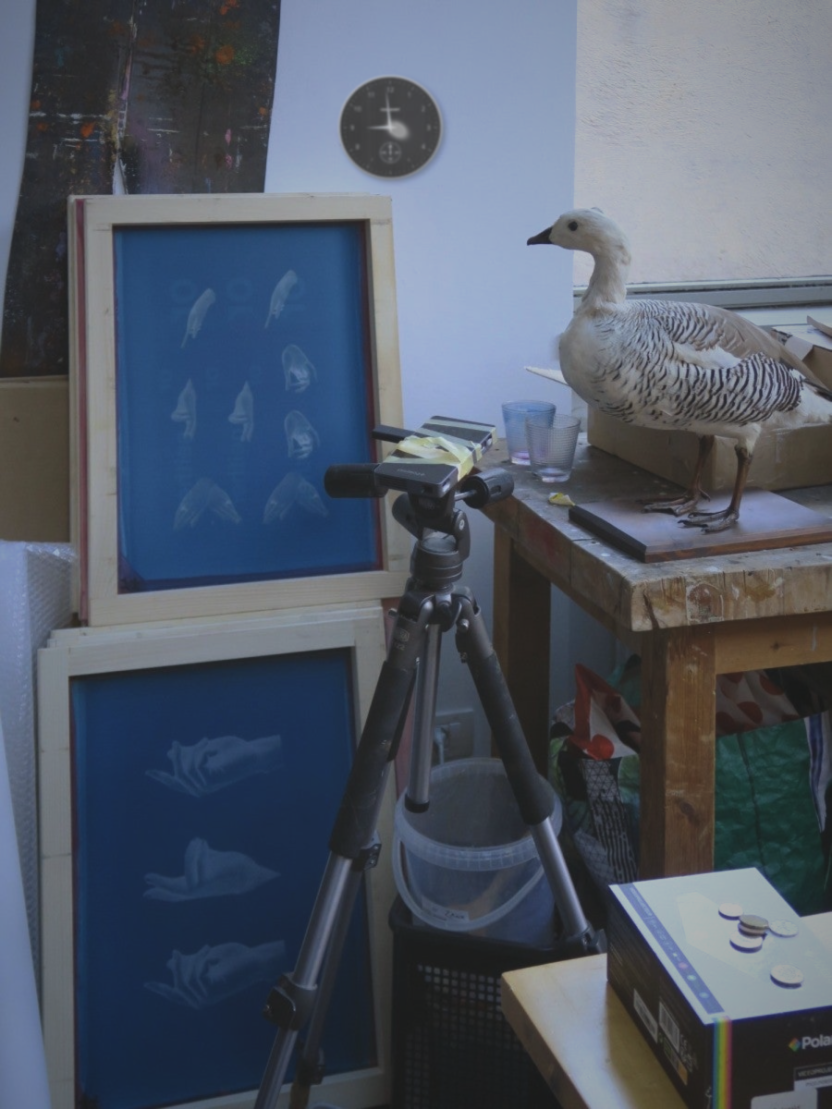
8h59
